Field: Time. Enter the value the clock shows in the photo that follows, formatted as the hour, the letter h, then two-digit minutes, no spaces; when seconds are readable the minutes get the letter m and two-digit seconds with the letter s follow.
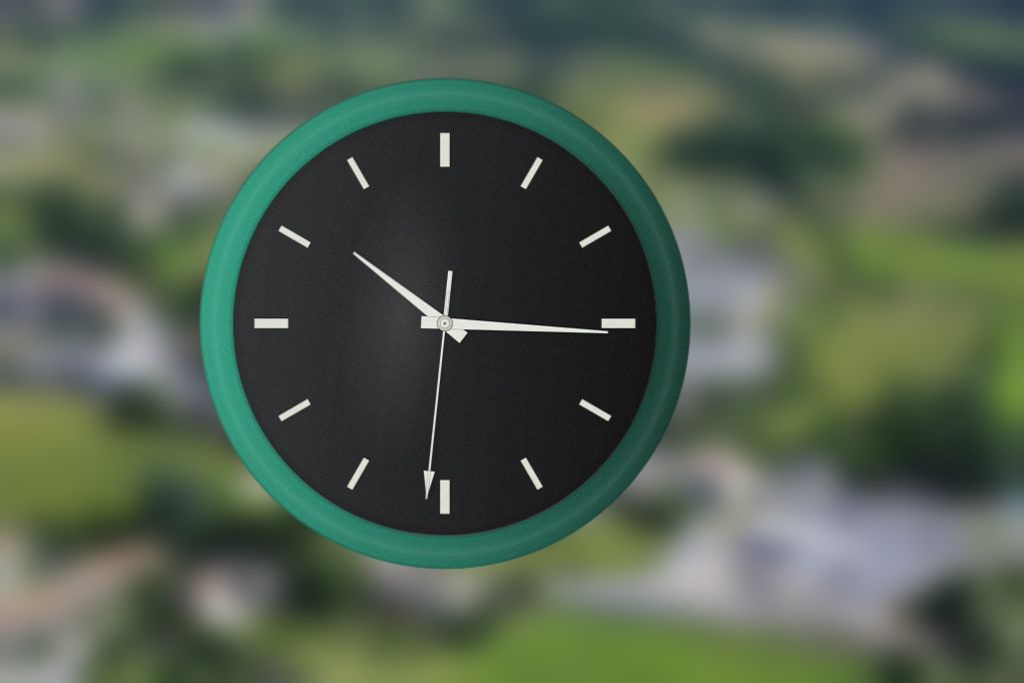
10h15m31s
